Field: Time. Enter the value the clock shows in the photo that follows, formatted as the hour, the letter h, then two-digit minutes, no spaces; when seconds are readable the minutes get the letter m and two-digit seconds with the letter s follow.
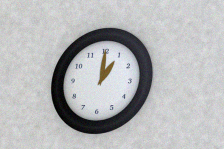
1h00
